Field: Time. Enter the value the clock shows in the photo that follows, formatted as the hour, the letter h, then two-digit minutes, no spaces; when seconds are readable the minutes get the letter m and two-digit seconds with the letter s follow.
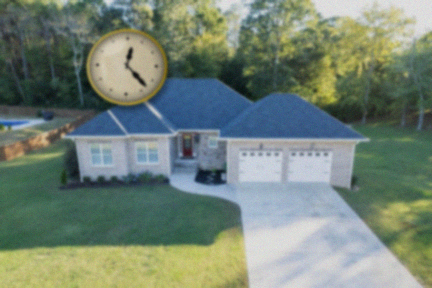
12h23
